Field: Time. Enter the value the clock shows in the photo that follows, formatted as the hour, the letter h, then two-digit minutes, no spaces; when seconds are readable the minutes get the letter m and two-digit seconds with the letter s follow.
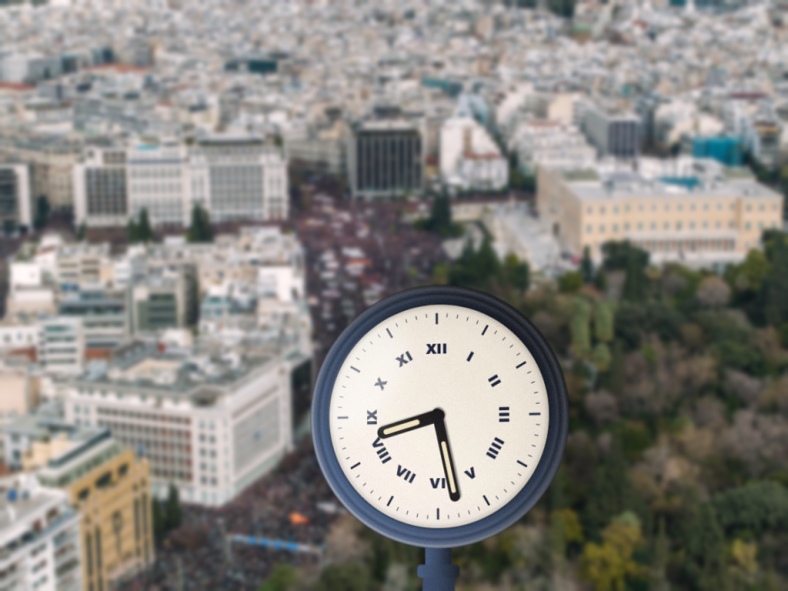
8h28
